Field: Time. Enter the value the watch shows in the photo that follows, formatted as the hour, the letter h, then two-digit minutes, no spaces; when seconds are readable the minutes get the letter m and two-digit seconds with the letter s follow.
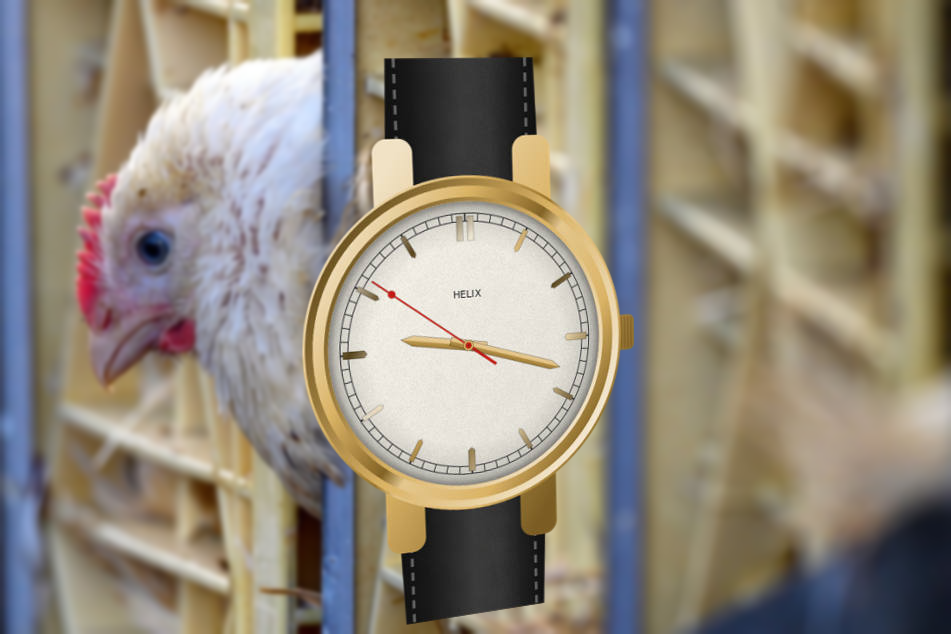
9h17m51s
